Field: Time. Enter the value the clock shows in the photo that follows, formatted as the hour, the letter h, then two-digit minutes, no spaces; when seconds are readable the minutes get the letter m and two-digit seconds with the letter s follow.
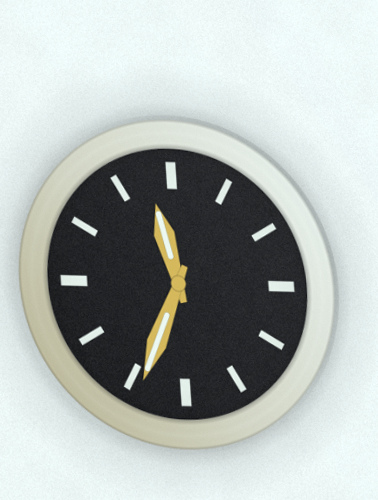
11h34
